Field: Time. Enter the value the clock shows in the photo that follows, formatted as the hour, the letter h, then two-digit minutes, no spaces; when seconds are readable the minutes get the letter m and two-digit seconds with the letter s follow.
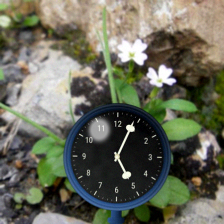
5h04
